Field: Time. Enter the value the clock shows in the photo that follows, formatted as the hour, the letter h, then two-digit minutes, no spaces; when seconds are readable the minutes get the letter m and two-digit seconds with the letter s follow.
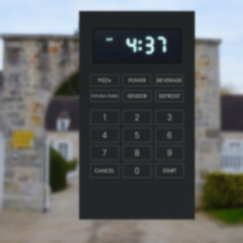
4h37
